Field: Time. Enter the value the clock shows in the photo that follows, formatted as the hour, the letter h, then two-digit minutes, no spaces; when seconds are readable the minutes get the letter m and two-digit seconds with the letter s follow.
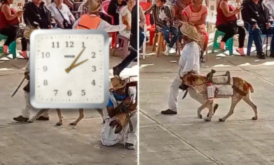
2h06
